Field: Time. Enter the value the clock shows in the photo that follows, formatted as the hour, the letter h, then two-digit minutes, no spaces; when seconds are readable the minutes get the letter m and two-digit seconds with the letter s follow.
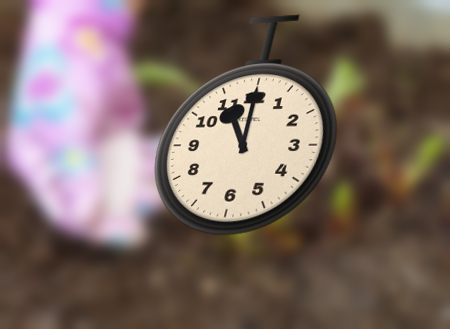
11h00
